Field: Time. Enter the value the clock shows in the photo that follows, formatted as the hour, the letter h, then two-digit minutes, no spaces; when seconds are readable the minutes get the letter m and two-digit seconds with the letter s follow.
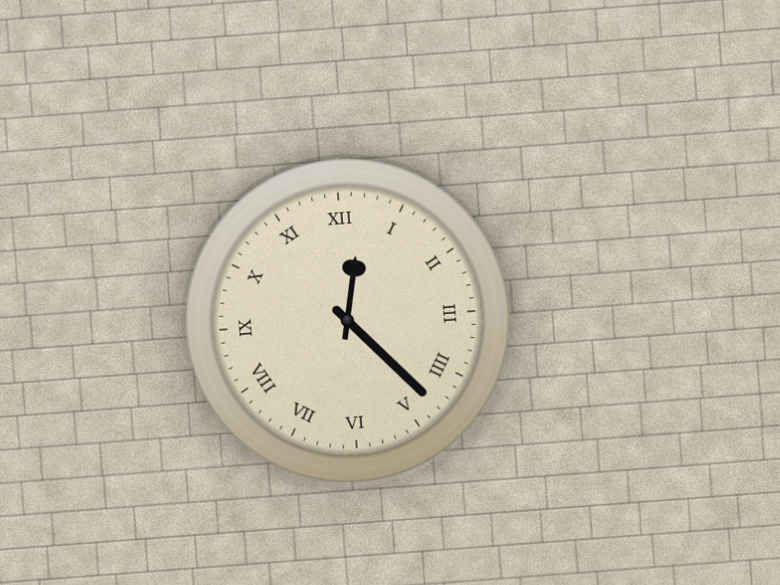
12h23
